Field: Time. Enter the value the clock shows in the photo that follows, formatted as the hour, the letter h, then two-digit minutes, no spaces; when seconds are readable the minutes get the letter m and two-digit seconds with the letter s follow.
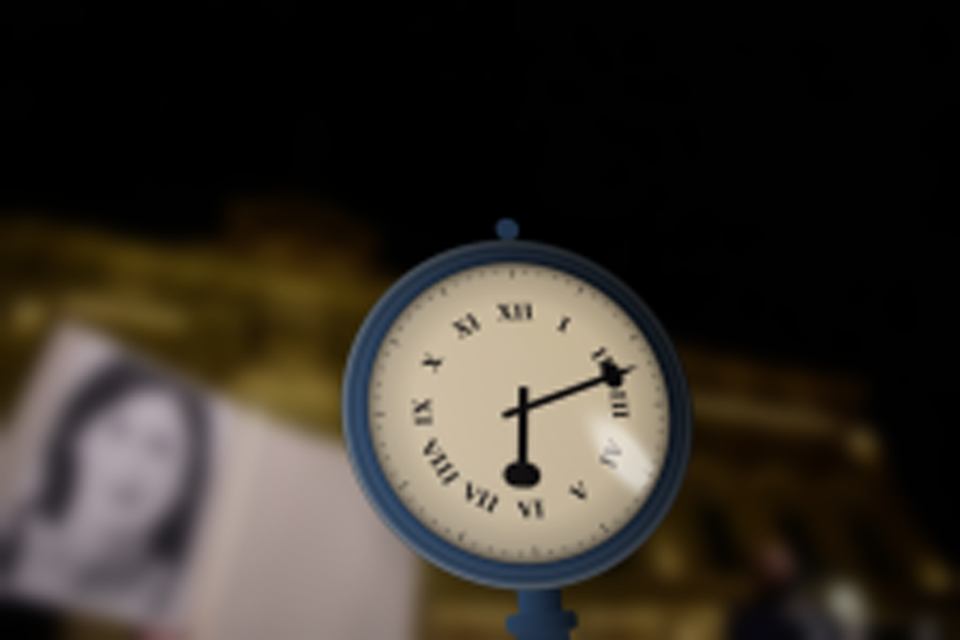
6h12
